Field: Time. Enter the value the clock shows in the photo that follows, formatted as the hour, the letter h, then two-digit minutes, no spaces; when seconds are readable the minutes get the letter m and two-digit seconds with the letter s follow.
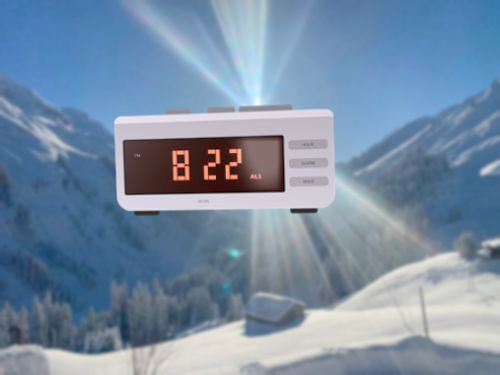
8h22
